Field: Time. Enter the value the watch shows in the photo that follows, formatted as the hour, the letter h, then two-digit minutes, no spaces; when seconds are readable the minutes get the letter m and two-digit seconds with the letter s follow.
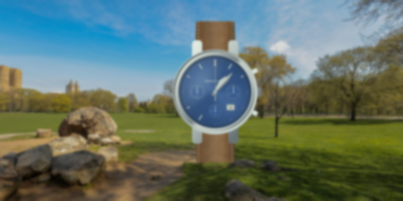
1h07
